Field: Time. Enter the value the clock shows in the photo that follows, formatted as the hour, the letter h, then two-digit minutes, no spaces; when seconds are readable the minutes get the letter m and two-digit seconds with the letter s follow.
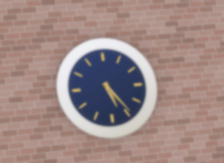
5h24
